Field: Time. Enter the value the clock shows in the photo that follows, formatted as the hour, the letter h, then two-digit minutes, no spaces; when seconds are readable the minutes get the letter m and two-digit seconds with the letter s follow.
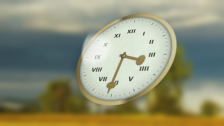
3h31
